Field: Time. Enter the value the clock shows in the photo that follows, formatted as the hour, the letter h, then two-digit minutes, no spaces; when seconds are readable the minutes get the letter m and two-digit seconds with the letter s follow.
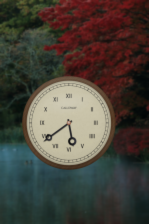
5h39
